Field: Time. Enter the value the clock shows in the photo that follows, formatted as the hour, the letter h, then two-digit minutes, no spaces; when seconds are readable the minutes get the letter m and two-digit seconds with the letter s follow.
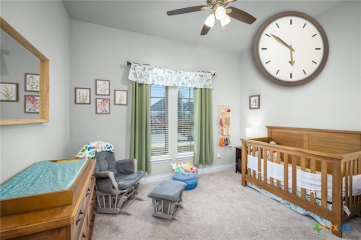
5h51
